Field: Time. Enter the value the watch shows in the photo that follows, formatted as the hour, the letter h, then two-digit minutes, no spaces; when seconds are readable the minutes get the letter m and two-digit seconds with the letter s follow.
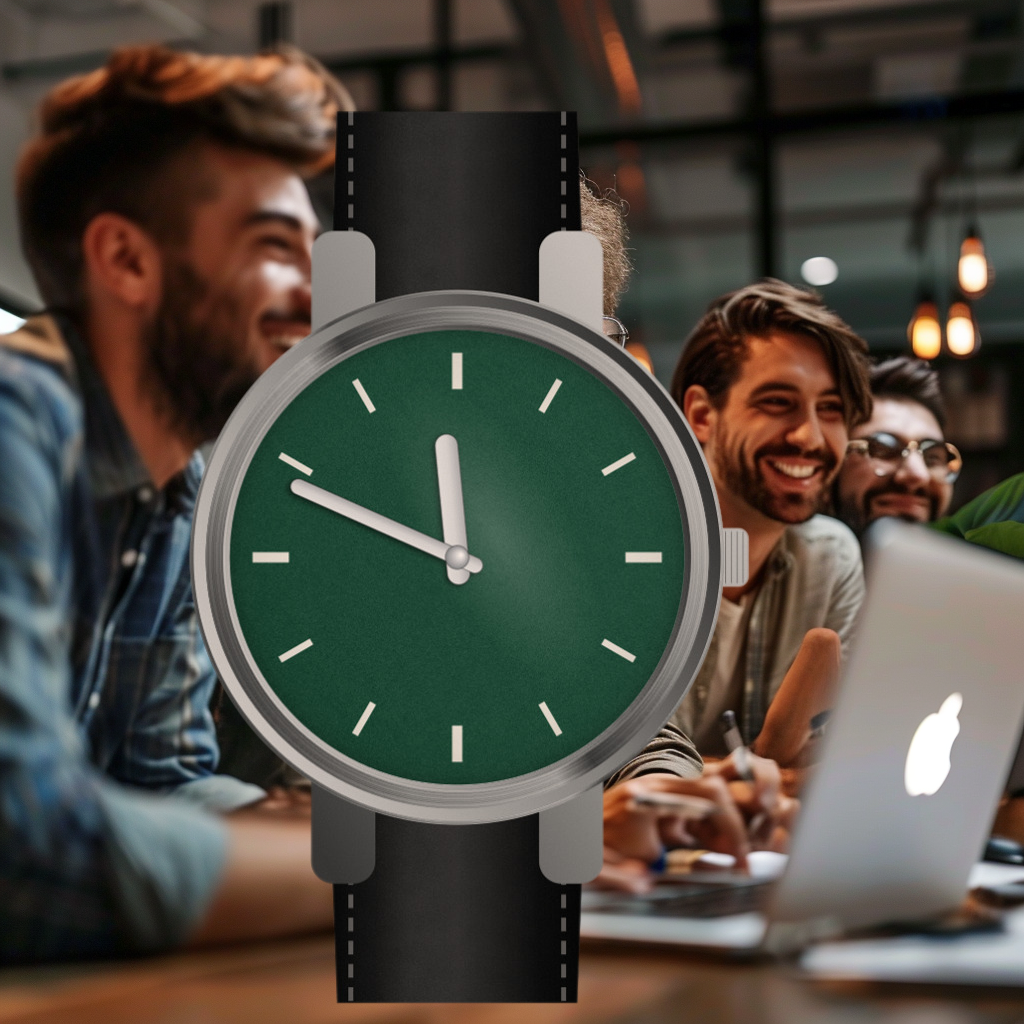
11h49
